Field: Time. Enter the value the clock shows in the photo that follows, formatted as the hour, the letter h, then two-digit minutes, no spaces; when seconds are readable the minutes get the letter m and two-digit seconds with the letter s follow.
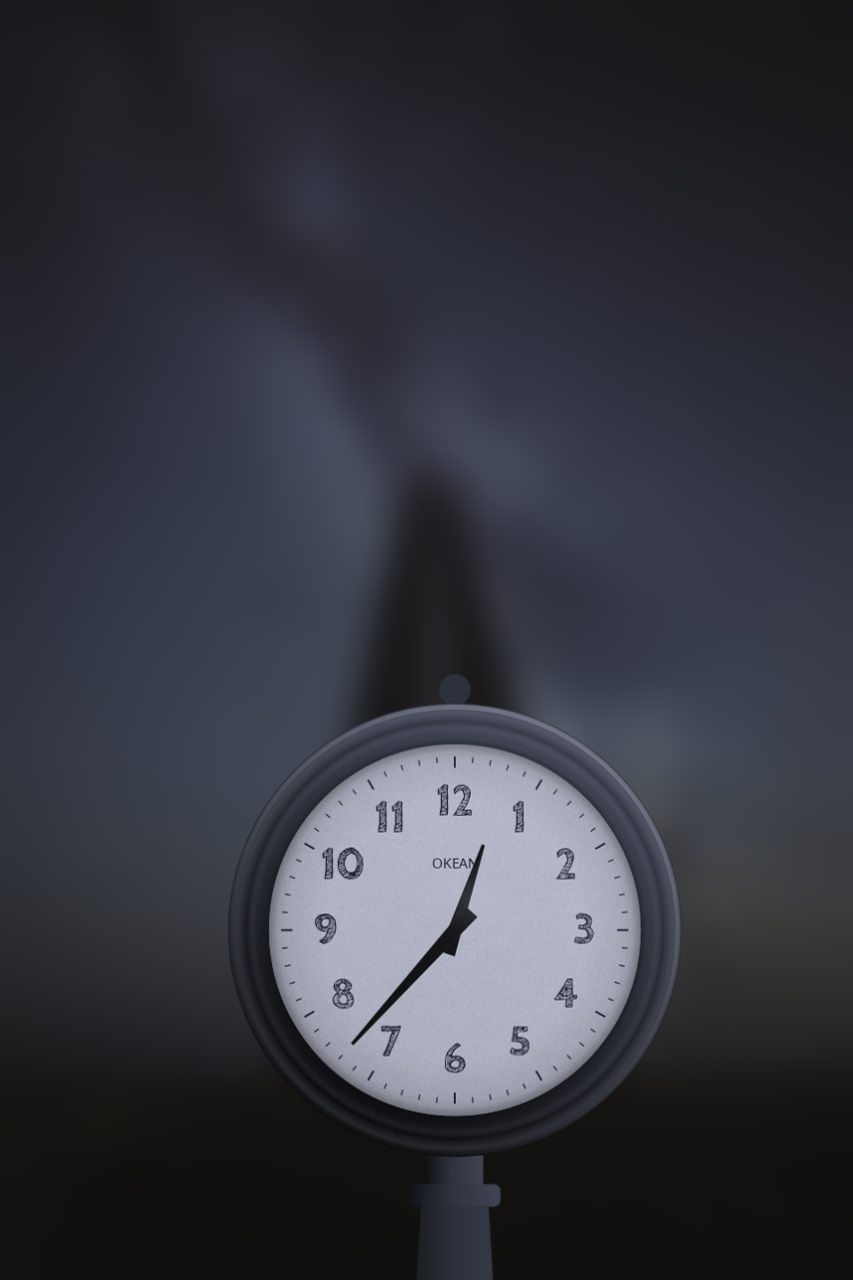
12h37
